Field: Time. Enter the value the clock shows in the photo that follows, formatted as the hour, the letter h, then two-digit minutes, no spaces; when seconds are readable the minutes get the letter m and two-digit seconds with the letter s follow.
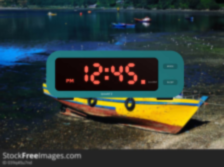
12h45
